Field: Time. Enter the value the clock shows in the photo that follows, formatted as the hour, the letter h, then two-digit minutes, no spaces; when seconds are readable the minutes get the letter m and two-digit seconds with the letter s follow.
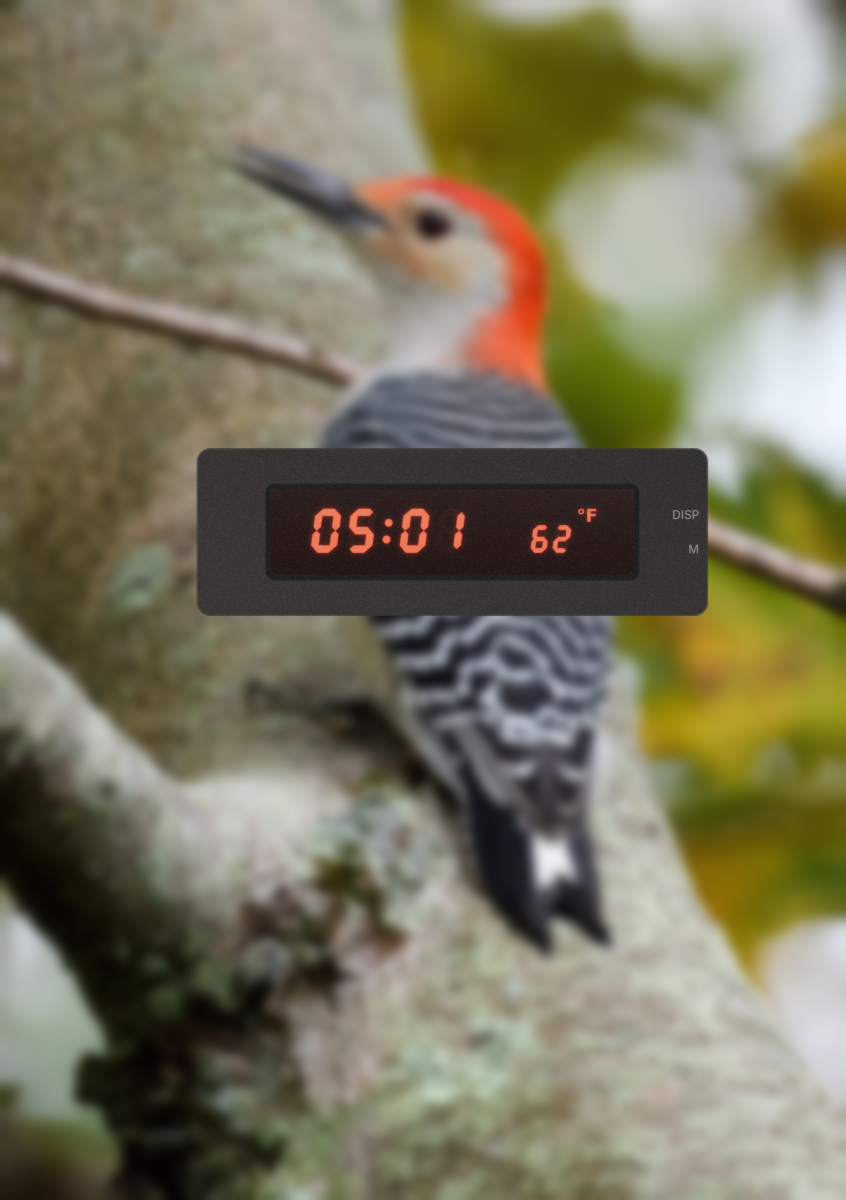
5h01
